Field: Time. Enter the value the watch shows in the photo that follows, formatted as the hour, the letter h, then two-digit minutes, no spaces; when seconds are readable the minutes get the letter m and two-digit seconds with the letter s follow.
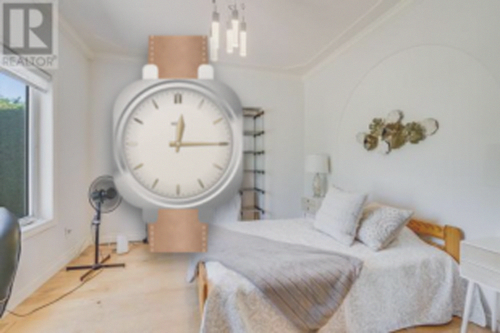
12h15
